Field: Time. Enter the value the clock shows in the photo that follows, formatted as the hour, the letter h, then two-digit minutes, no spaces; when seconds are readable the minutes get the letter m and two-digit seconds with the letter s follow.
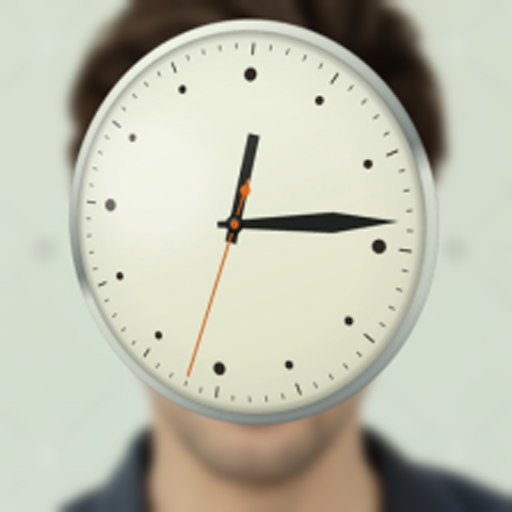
12h13m32s
